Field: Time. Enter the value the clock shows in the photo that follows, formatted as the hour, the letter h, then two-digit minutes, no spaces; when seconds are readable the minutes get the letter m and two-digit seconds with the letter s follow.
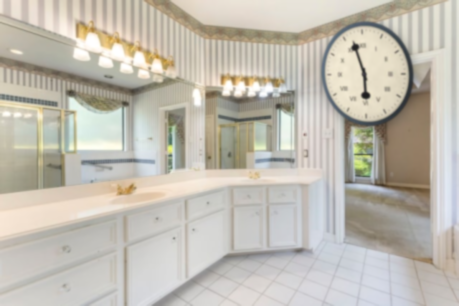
5h57
